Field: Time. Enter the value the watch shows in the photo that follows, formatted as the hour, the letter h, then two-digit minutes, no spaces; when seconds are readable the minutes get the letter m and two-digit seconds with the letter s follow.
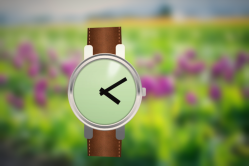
4h10
